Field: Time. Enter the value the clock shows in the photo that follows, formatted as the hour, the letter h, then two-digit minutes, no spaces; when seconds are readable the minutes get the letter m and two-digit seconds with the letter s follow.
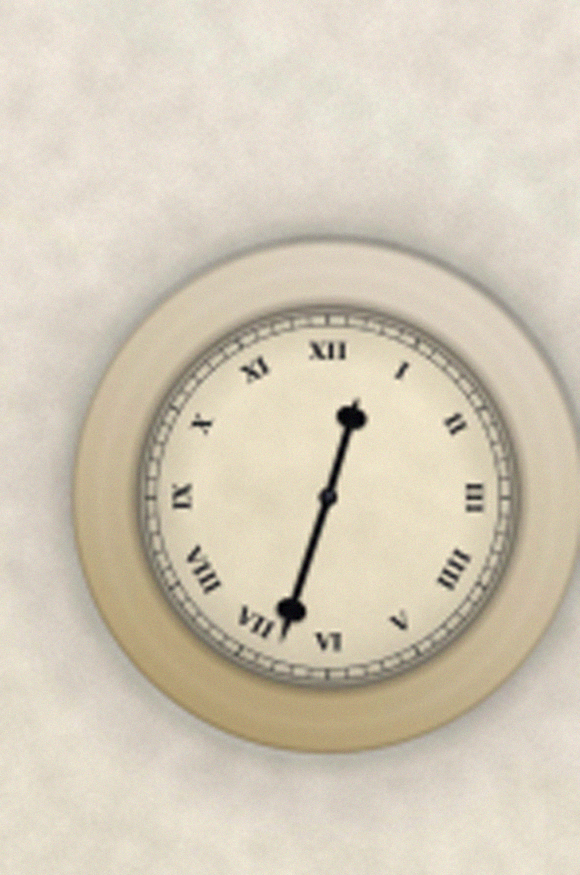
12h33
